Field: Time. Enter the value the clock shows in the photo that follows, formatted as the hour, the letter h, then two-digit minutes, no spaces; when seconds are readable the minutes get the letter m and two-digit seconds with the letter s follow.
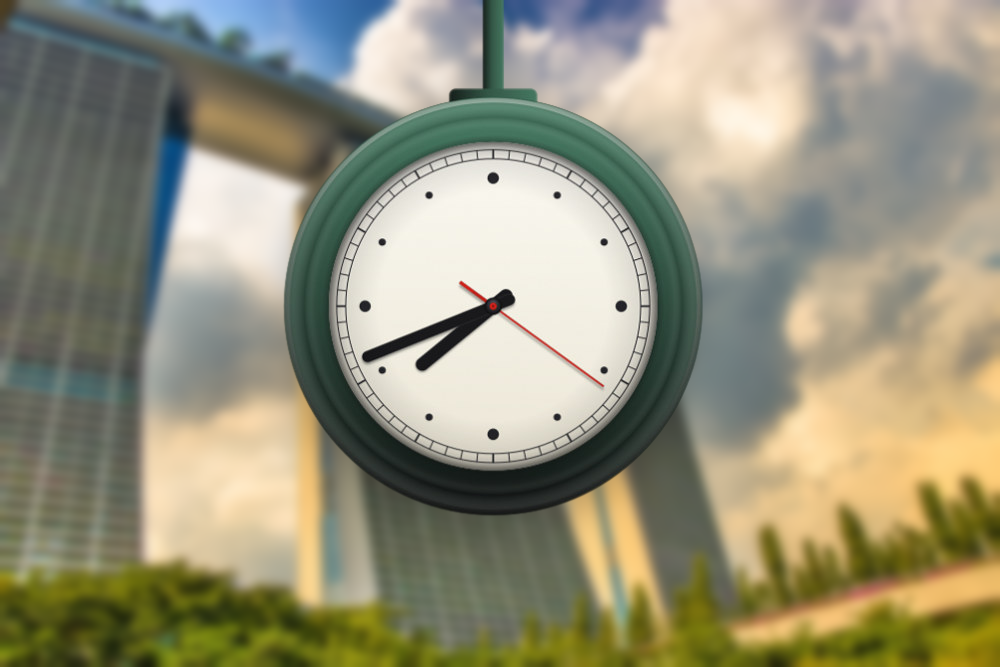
7h41m21s
